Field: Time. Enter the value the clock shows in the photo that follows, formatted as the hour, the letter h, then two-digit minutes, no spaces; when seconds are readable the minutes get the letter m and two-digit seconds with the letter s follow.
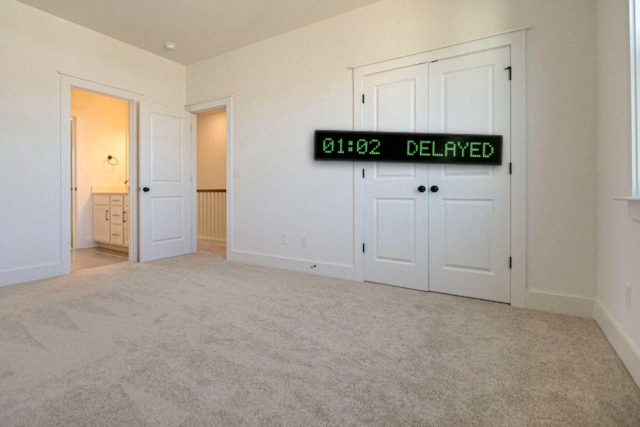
1h02
